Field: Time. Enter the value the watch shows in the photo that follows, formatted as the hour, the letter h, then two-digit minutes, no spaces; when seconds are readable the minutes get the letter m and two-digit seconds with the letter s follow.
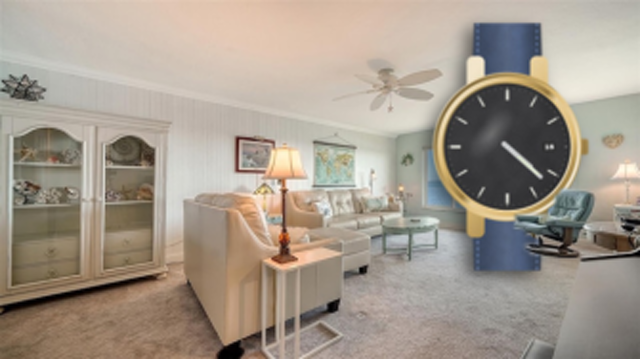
4h22
